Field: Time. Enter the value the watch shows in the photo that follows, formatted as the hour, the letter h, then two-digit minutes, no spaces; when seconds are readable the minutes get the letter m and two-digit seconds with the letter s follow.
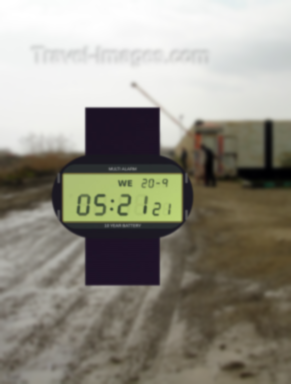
5h21m21s
